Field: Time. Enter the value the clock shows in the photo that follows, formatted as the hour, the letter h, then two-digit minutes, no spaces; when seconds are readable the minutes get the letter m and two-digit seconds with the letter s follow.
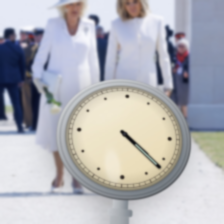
4h22
